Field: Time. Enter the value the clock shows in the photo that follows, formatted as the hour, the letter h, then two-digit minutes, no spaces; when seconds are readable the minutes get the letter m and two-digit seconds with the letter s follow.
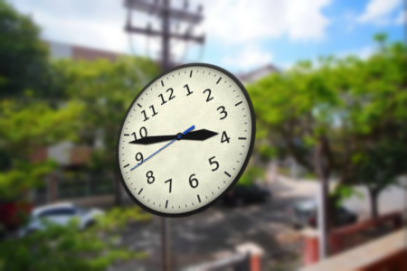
3h48m44s
